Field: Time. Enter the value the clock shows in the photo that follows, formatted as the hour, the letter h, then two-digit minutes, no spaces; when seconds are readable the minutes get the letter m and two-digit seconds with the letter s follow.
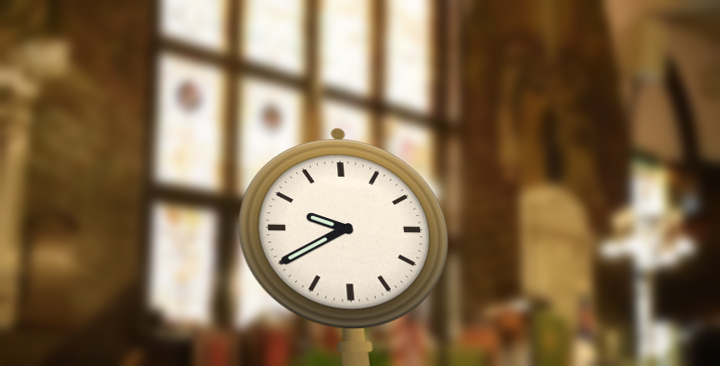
9h40
